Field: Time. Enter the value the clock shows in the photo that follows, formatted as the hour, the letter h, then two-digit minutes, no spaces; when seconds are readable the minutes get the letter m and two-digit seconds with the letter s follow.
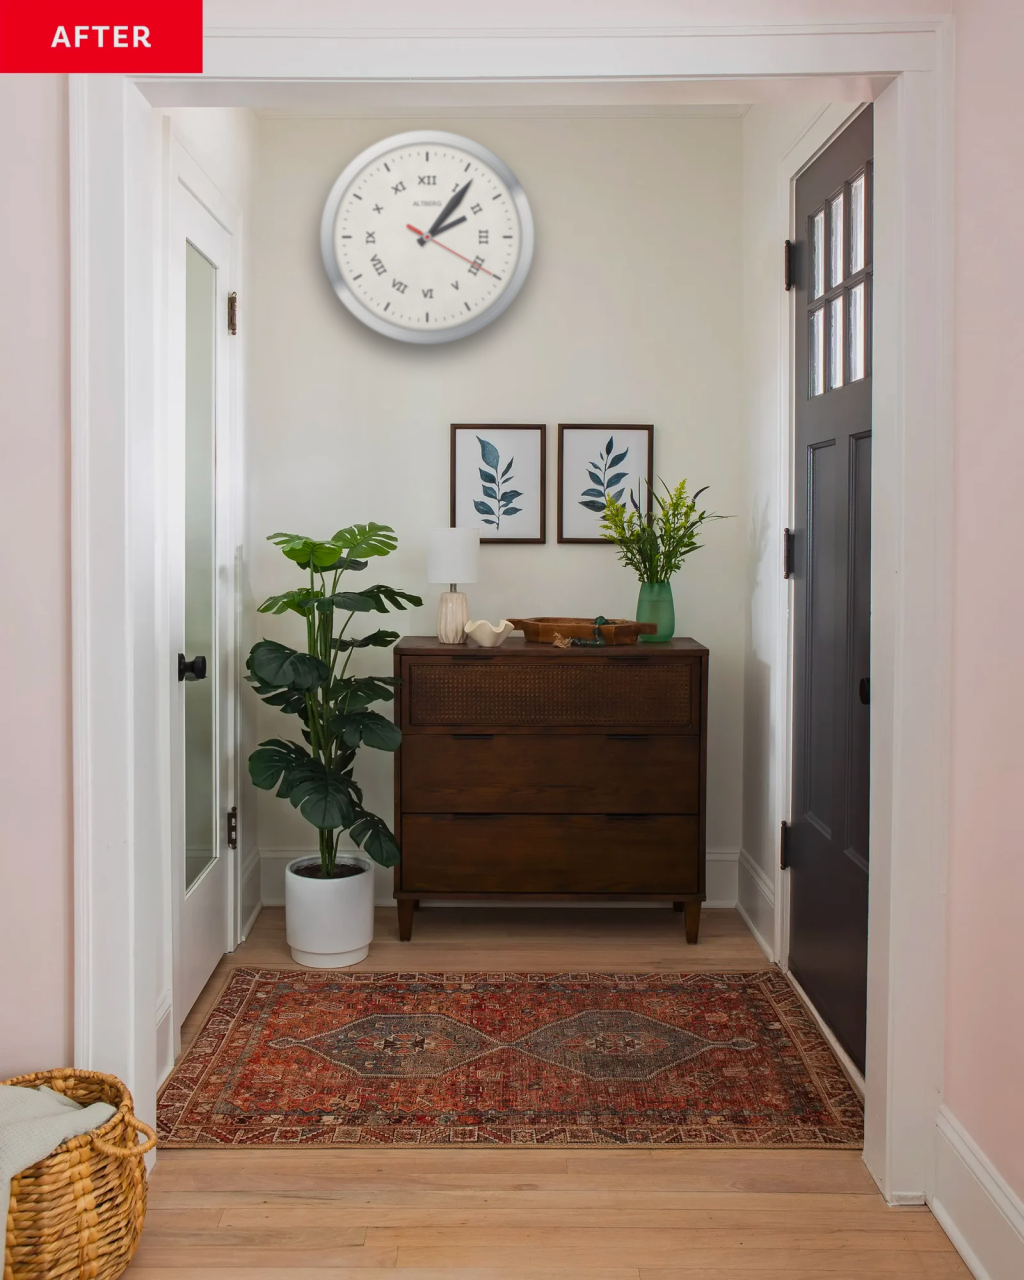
2h06m20s
